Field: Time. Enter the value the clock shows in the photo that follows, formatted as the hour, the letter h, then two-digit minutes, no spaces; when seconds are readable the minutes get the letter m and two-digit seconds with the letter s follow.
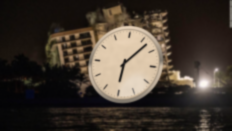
6h07
